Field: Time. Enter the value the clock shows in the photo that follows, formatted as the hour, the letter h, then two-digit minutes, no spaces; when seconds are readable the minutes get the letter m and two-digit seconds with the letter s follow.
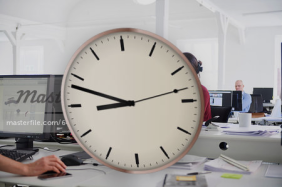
8h48m13s
